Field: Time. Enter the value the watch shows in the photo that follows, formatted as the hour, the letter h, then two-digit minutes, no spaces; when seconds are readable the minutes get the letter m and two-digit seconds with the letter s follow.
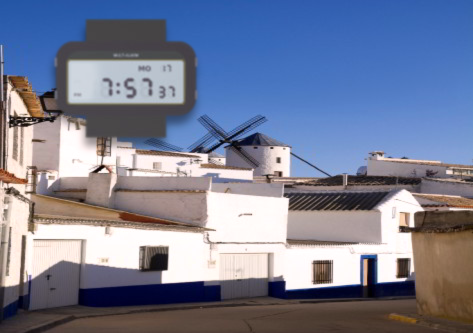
7h57m37s
